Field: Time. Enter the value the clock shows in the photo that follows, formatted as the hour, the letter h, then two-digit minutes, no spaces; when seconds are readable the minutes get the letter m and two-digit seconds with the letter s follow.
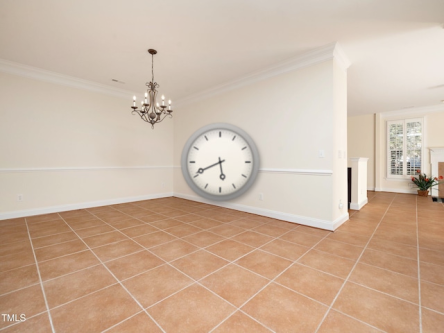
5h41
